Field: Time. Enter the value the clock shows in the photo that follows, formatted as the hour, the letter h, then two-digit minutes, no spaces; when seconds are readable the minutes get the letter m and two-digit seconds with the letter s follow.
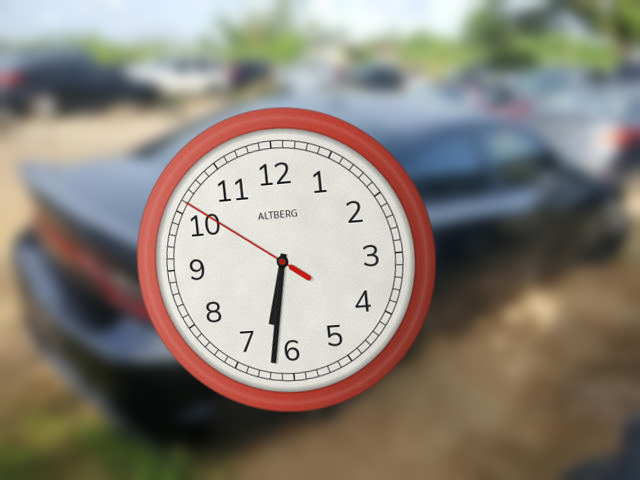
6h31m51s
